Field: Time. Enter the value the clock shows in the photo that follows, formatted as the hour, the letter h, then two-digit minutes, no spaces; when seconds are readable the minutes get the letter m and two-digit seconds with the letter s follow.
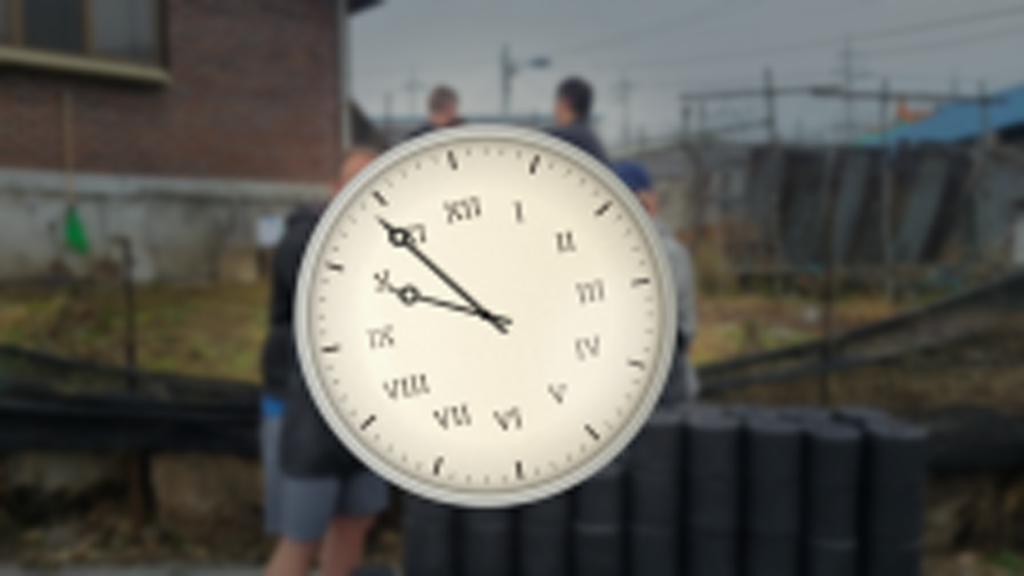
9h54
